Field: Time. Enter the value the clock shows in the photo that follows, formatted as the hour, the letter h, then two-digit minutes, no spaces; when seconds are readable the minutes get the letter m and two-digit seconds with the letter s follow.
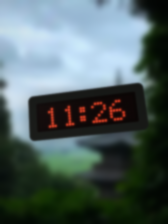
11h26
